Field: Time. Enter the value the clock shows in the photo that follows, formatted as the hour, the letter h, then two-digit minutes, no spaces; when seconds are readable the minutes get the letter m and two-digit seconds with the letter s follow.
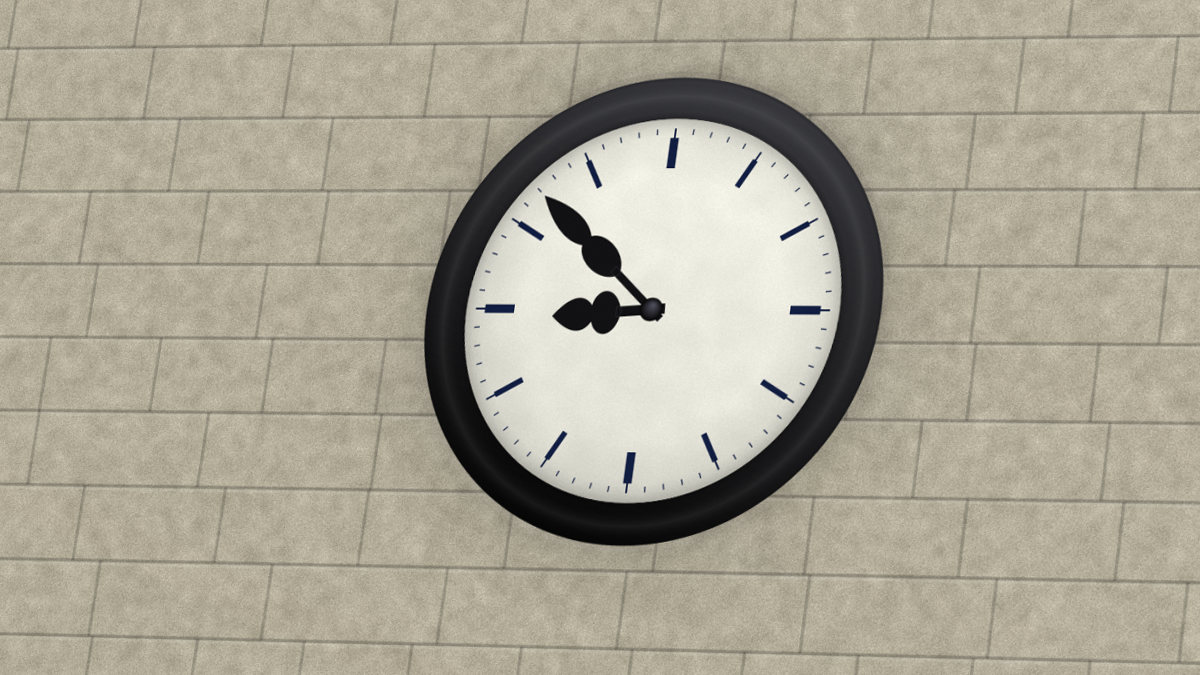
8h52
